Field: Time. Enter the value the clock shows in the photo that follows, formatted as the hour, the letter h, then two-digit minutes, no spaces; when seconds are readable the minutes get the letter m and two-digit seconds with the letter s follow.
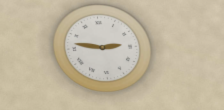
2h47
